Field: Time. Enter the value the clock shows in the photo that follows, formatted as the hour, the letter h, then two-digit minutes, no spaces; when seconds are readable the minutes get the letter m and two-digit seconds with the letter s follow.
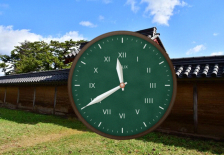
11h40
